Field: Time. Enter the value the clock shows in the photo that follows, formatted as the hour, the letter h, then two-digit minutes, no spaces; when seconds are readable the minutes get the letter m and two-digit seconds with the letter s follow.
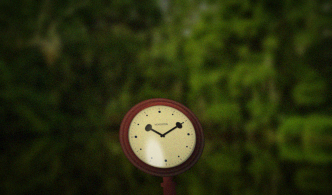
10h10
